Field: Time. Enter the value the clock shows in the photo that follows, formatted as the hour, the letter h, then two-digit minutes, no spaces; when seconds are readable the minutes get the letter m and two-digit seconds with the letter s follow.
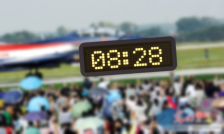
8h28
